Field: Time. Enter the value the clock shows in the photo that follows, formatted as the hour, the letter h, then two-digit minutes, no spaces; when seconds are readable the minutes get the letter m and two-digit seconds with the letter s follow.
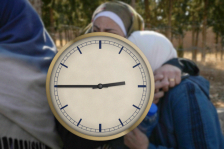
2h45
